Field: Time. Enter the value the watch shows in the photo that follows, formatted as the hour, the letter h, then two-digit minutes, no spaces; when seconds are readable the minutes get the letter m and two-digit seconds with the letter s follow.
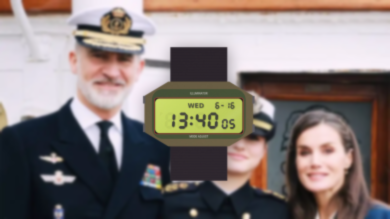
13h40m05s
